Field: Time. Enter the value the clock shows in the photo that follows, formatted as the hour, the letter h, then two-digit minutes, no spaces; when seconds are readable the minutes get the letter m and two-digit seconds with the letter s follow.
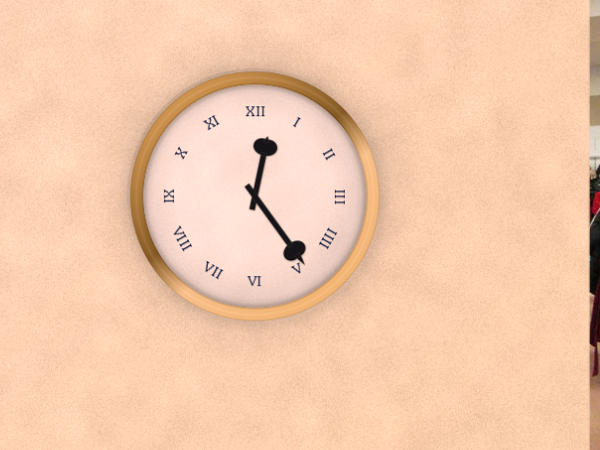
12h24
